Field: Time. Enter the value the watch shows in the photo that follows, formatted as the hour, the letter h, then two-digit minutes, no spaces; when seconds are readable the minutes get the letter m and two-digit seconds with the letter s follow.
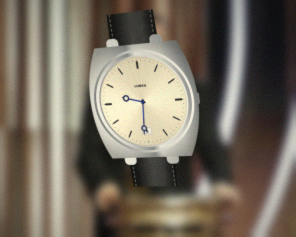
9h31
